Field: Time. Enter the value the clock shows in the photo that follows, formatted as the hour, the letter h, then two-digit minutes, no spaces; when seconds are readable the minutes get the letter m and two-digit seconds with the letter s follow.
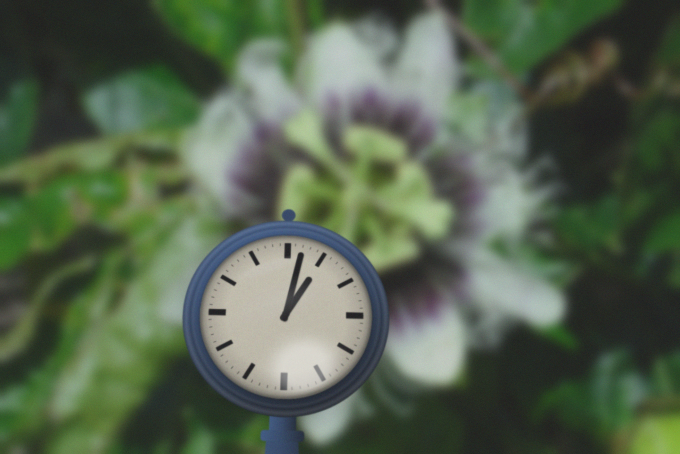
1h02
